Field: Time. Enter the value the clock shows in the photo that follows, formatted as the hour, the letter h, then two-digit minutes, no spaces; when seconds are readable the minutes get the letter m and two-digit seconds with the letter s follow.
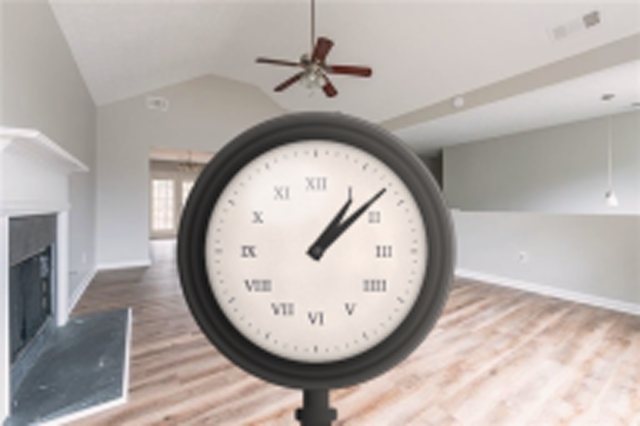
1h08
